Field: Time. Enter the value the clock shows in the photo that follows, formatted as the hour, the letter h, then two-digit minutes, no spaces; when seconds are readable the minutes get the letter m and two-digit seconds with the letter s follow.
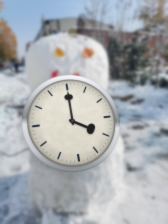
4h00
